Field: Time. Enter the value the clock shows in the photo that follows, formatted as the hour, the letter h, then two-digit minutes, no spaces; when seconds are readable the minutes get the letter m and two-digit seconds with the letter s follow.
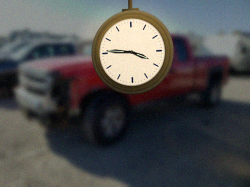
3h46
